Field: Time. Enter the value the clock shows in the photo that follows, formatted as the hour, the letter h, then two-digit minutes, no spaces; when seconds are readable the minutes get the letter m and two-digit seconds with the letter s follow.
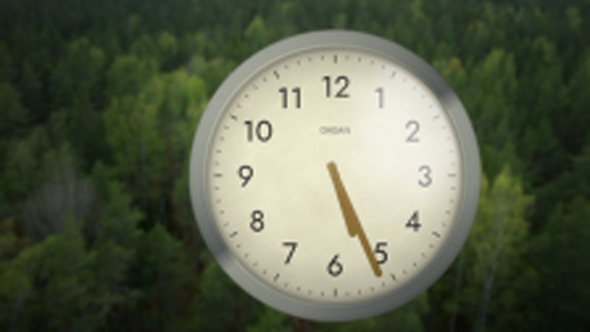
5h26
